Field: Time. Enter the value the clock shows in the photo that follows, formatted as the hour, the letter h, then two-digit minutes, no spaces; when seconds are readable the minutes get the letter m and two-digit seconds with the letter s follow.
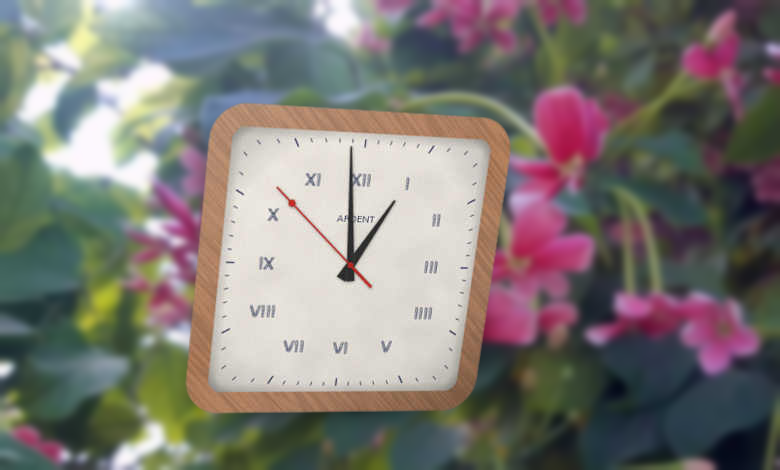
12h58m52s
